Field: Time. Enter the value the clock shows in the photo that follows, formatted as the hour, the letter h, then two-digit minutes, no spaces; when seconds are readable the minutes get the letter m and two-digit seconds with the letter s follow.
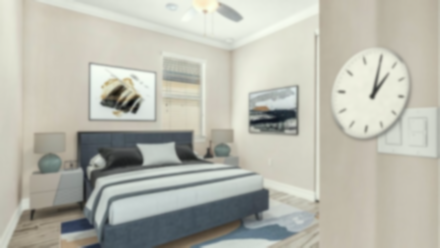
1h00
